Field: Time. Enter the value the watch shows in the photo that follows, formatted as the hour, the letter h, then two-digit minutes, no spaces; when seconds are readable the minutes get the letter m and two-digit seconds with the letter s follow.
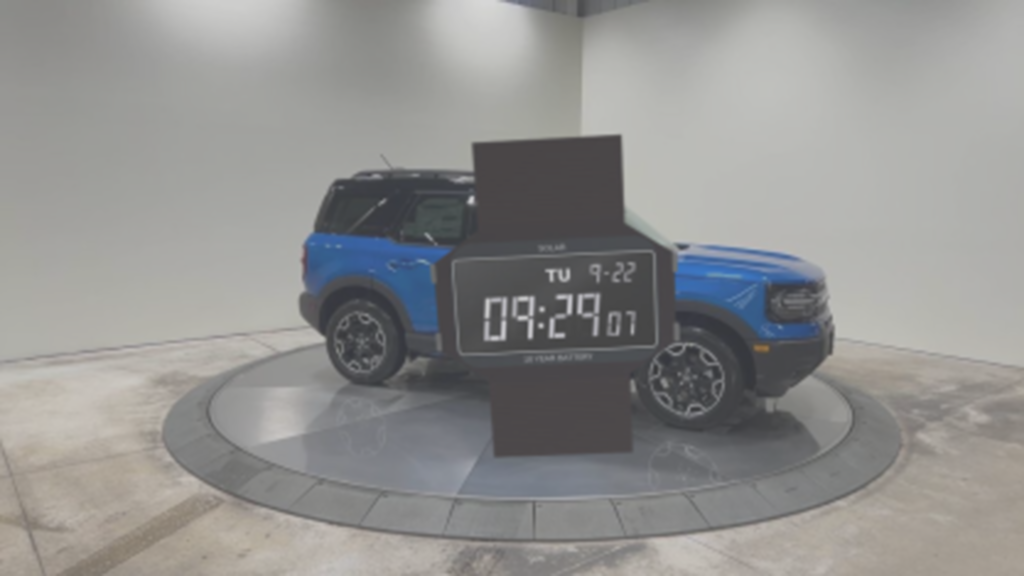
9h29m07s
